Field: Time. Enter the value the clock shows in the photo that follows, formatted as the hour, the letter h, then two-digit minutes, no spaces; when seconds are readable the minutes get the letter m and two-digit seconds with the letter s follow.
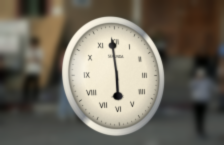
5h59
